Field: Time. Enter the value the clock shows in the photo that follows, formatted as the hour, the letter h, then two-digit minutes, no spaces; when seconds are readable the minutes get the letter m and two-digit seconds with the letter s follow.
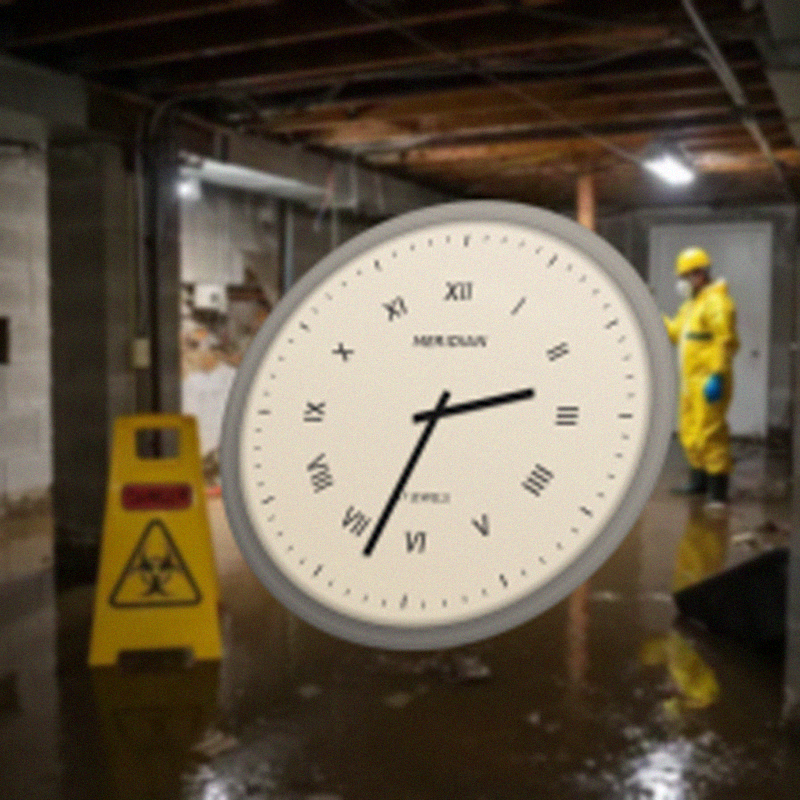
2h33
